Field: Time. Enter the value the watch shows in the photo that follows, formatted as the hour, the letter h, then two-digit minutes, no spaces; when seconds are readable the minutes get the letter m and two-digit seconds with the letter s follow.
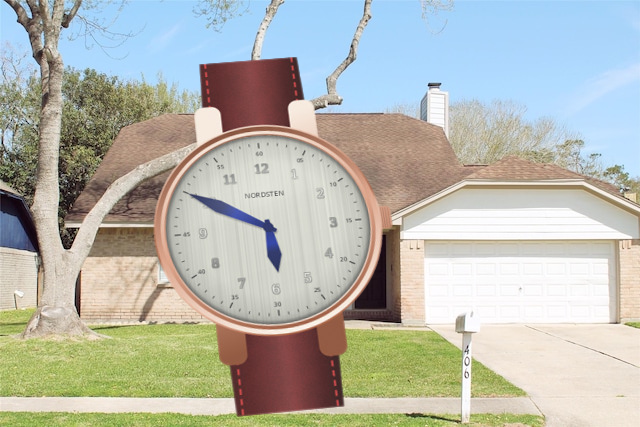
5h50
